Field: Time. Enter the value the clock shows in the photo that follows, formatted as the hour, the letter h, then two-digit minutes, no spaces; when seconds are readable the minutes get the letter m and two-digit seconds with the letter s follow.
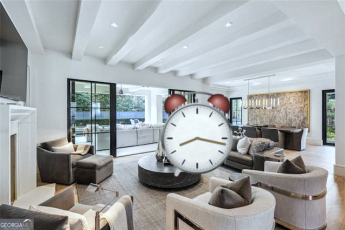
8h17
